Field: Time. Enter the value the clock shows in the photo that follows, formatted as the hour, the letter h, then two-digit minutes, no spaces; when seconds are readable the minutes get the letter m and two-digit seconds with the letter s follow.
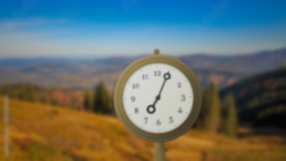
7h04
